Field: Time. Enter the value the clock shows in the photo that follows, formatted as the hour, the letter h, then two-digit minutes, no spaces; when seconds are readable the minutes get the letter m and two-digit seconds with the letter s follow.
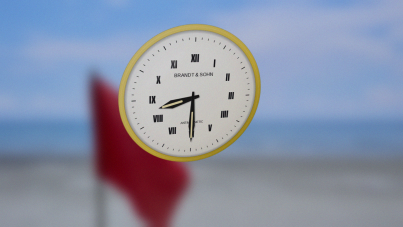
8h30
